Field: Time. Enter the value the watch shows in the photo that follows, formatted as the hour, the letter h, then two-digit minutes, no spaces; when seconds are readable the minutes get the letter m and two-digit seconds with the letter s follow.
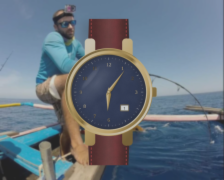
6h06
